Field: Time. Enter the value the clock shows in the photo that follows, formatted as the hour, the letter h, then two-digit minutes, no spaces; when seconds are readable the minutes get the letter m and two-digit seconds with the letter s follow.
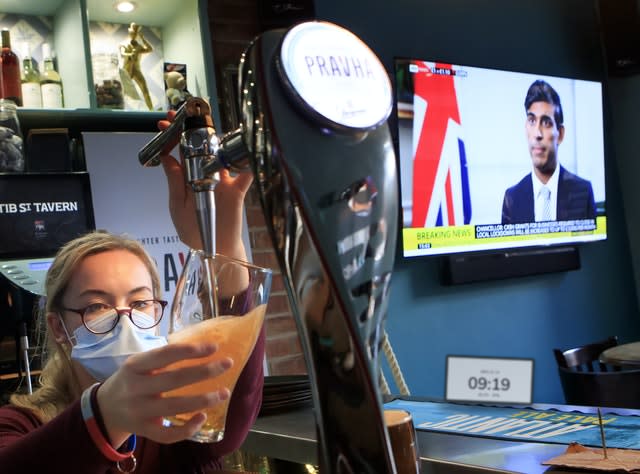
9h19
